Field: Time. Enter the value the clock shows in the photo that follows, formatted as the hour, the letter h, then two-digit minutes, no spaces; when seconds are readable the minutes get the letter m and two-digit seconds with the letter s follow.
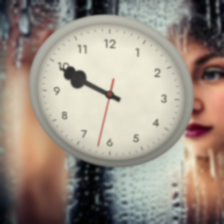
9h49m32s
